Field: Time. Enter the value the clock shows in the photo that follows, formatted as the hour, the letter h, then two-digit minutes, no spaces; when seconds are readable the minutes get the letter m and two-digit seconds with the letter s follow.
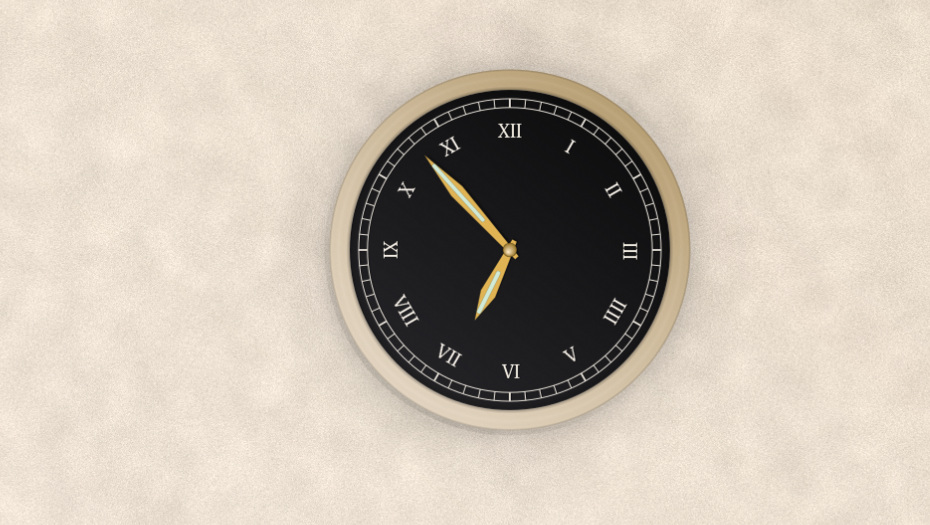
6h53
